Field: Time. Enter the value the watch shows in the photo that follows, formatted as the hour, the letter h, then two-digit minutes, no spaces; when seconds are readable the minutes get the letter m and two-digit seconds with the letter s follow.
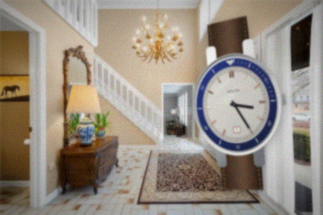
3h25
